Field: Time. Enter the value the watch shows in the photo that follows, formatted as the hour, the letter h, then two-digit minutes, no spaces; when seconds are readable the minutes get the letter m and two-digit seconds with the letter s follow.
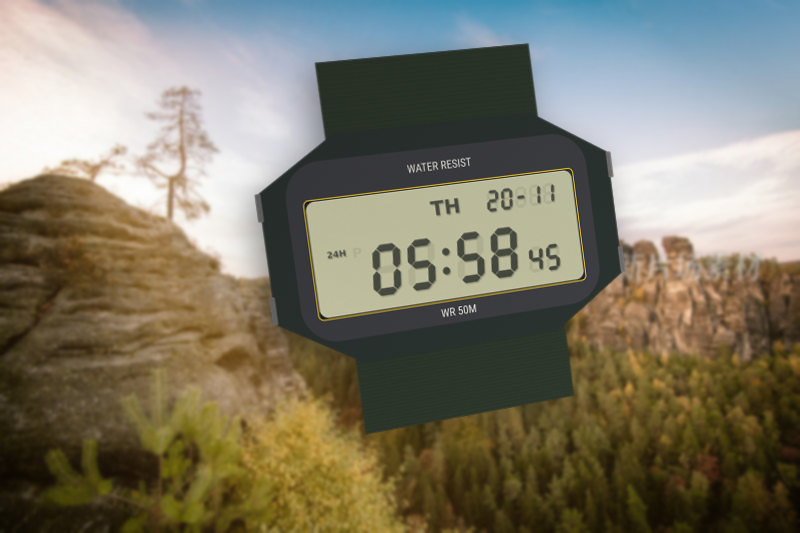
5h58m45s
